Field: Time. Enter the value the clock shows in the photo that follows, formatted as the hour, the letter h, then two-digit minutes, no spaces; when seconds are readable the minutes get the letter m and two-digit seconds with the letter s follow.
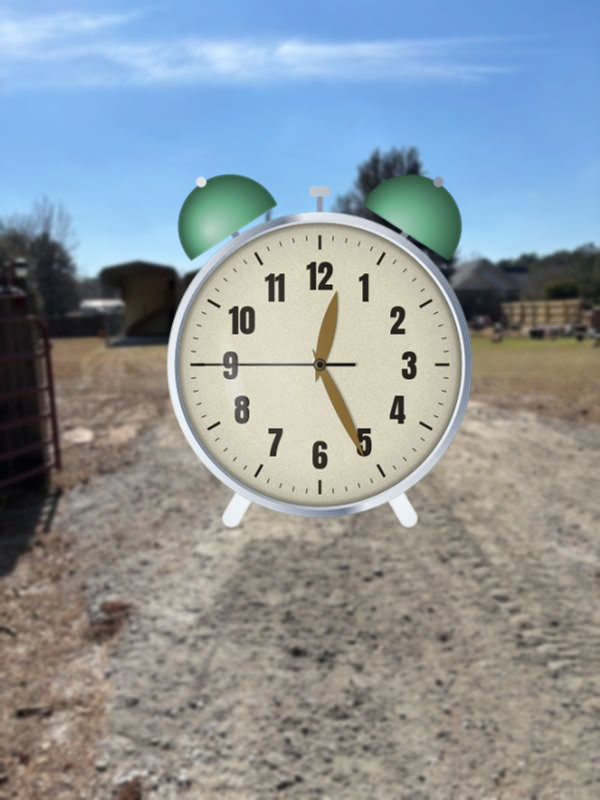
12h25m45s
